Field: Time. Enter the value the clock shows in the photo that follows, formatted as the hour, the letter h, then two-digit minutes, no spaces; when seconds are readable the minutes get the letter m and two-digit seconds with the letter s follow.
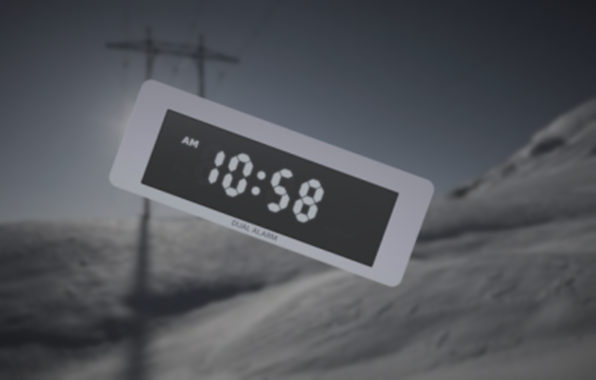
10h58
